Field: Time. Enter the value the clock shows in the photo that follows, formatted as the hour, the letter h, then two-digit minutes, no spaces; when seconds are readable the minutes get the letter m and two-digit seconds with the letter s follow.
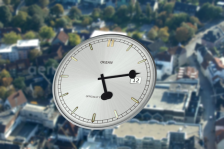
5h13
